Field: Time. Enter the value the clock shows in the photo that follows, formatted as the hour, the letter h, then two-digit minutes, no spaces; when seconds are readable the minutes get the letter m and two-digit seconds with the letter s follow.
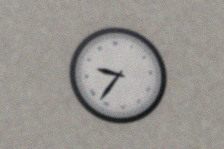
9h37
